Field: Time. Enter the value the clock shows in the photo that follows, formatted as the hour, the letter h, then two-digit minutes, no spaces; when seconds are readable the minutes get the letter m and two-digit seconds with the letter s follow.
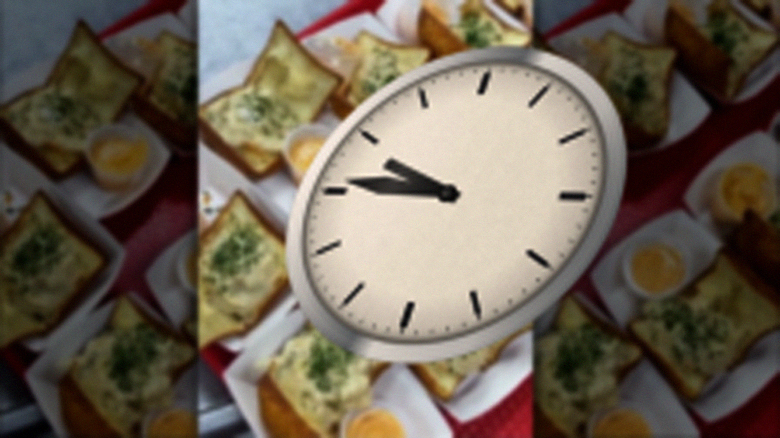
9h46
